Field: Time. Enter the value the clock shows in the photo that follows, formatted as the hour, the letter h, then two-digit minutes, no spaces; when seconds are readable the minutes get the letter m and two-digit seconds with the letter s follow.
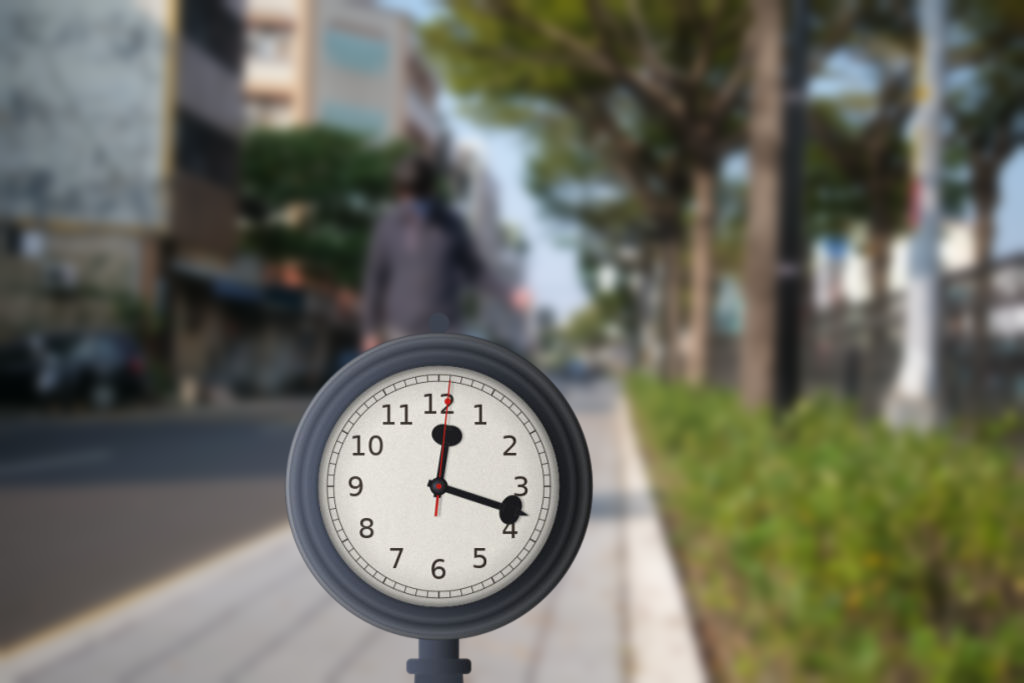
12h18m01s
